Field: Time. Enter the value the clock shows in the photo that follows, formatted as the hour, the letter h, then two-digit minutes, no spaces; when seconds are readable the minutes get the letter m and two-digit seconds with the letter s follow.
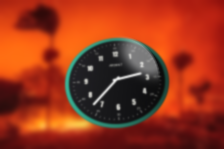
2h37
